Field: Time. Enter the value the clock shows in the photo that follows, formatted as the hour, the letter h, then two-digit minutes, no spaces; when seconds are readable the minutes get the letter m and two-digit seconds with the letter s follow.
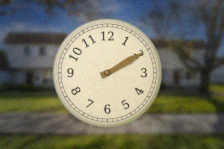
2h10
